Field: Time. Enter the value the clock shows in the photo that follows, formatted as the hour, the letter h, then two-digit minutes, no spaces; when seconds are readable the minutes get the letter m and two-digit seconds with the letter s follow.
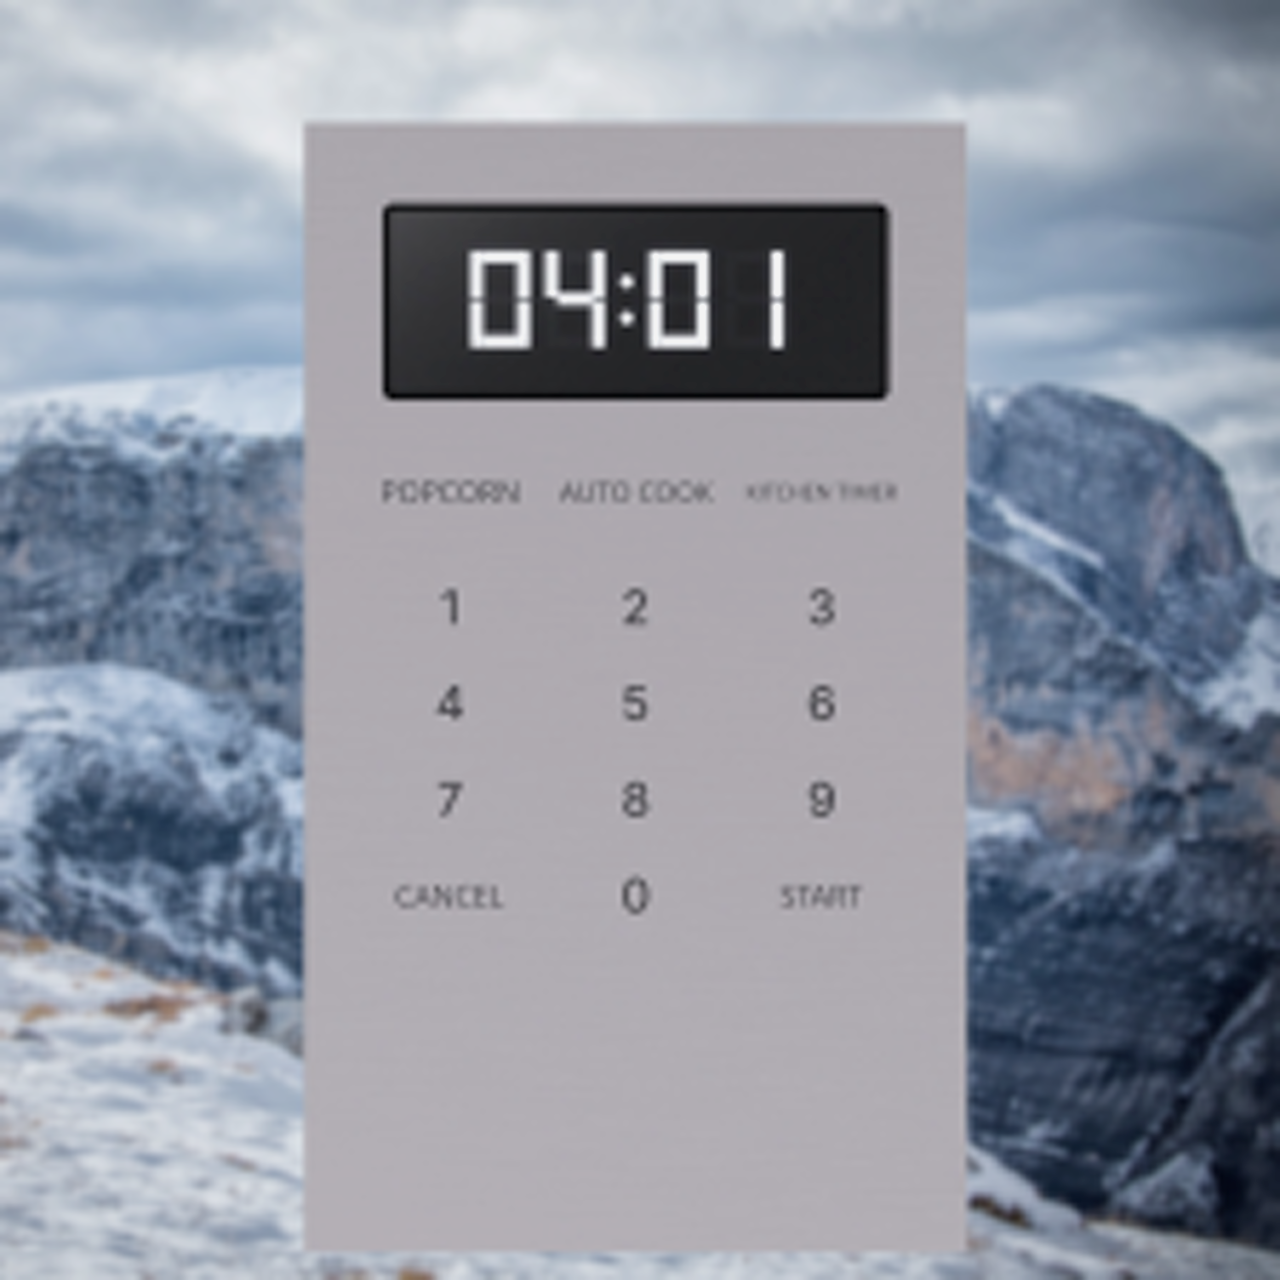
4h01
